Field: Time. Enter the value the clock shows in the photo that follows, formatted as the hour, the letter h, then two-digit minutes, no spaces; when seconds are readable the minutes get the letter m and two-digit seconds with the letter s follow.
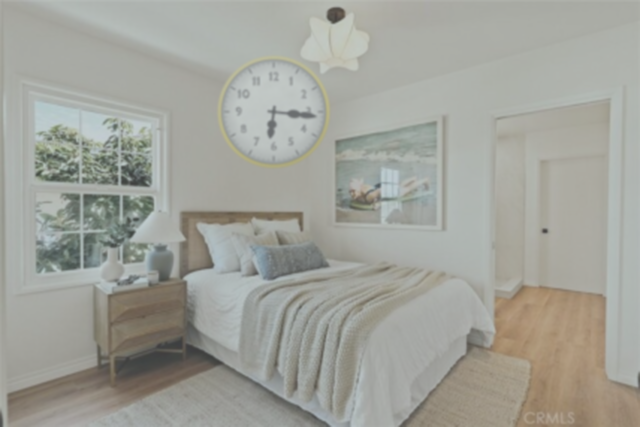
6h16
